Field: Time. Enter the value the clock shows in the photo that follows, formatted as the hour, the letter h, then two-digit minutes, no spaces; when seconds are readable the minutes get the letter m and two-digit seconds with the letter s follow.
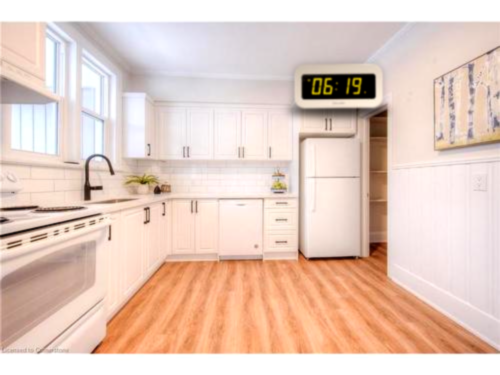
6h19
